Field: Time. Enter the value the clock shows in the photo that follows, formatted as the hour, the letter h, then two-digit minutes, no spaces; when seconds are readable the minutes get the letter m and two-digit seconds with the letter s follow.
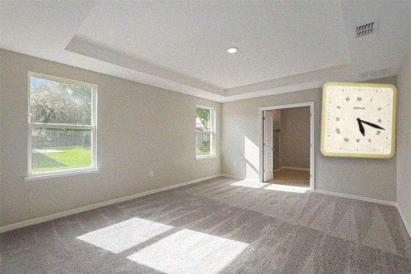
5h18
